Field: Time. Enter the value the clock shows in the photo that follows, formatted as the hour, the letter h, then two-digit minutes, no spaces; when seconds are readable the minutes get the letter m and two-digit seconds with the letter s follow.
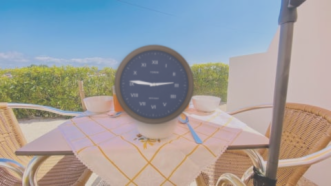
2h46
